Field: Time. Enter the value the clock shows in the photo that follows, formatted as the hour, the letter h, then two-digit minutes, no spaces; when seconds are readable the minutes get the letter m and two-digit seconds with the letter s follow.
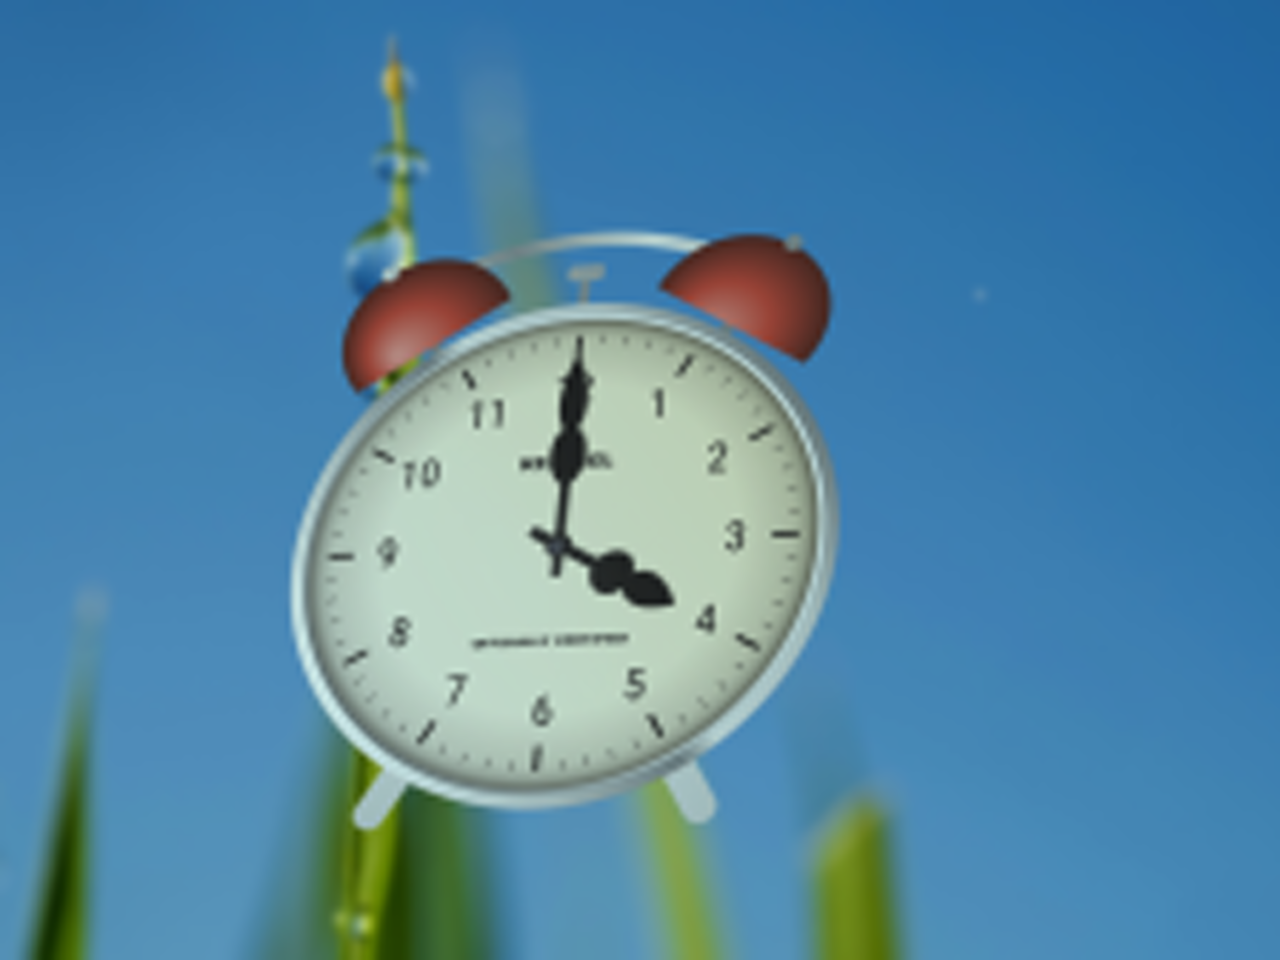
4h00
